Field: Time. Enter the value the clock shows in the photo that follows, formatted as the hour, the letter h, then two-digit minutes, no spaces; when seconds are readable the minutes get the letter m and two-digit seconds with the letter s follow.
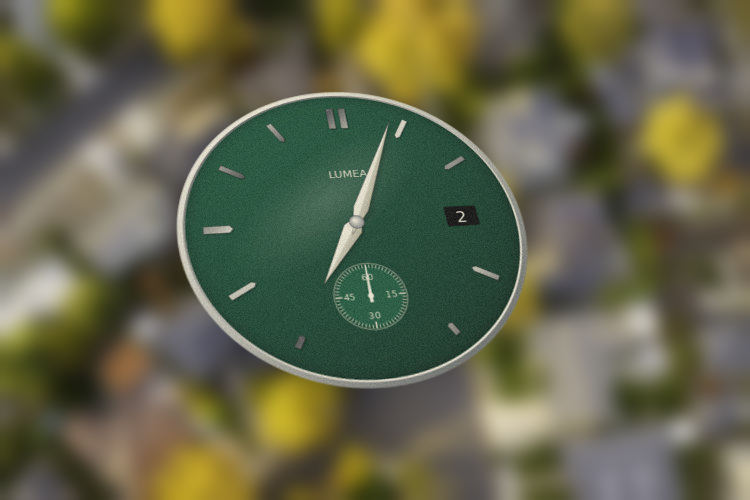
7h04
